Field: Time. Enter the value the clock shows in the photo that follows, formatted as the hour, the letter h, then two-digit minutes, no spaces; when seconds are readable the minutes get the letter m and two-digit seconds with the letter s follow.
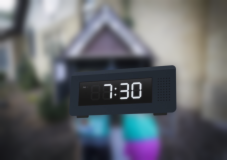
7h30
